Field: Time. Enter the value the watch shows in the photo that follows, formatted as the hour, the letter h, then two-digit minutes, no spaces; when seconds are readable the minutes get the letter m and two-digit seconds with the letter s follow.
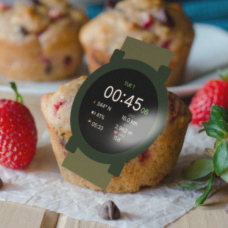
0h45
